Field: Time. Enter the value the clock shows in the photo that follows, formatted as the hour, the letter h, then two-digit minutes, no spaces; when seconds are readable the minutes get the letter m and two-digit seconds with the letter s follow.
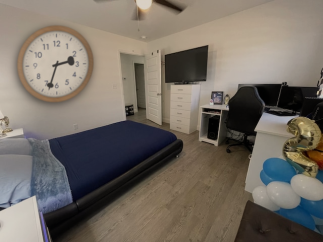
2h33
